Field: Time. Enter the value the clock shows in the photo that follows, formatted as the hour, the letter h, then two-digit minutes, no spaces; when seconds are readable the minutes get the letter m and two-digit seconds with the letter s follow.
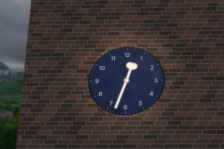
12h33
